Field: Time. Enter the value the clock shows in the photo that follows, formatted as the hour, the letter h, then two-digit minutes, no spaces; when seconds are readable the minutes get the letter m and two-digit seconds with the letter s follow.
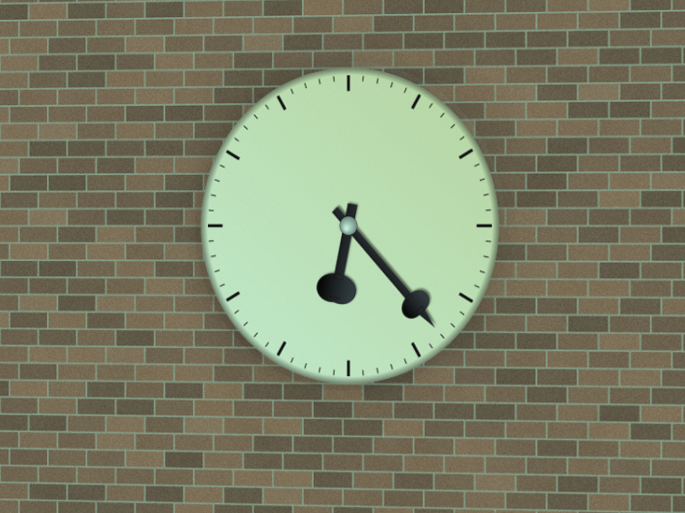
6h23
